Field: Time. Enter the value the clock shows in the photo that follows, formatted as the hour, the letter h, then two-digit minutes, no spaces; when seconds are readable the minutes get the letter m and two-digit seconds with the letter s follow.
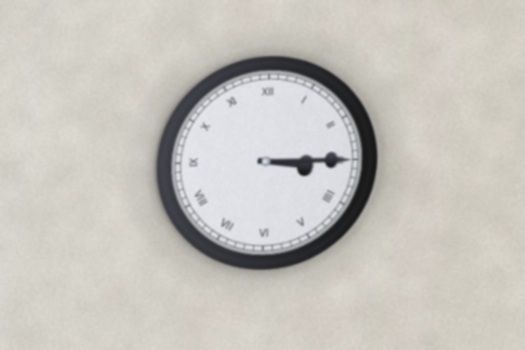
3h15
